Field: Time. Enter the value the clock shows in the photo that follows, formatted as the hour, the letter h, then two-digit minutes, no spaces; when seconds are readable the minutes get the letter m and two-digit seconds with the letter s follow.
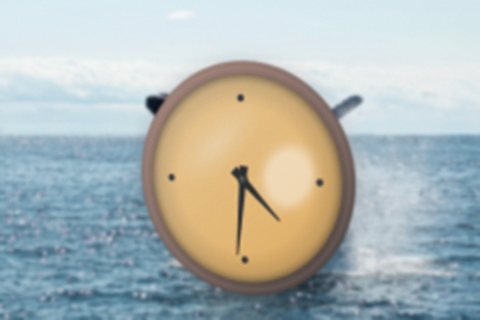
4h31
